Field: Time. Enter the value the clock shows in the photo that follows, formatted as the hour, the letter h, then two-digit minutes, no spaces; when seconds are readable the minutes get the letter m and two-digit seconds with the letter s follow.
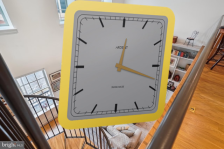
12h18
